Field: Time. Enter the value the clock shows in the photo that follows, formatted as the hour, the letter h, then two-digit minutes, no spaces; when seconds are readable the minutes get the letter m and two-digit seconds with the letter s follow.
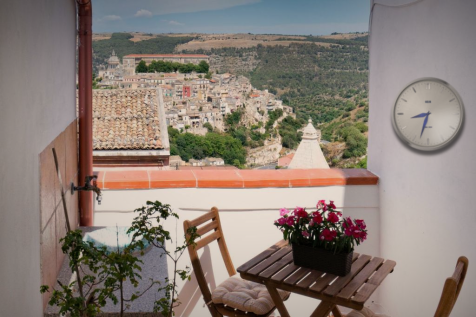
8h33
